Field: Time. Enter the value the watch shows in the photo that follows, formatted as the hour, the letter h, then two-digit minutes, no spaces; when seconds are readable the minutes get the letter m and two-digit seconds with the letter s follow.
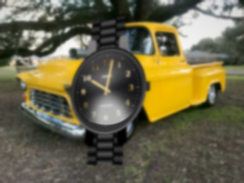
10h02
